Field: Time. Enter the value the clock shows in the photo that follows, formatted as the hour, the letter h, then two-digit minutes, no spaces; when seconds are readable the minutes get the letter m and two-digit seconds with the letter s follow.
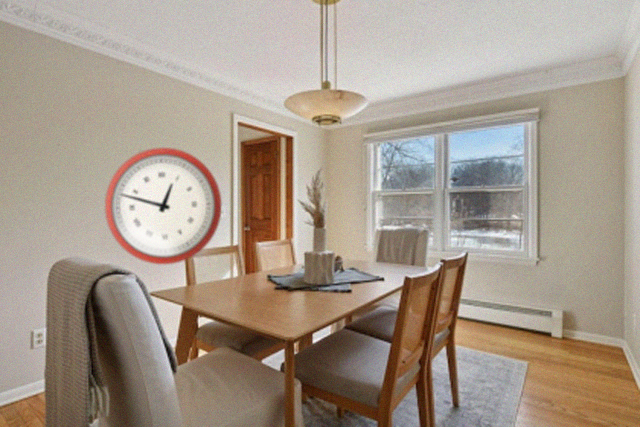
12h48
